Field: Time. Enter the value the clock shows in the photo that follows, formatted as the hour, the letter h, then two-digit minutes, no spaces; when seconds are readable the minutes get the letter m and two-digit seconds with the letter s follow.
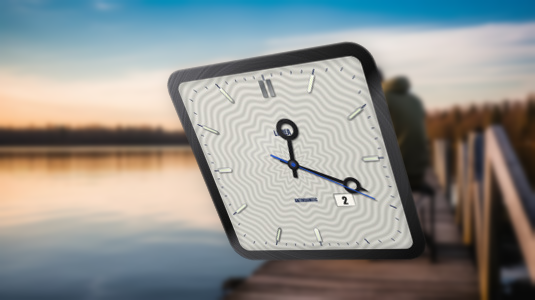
12h19m20s
